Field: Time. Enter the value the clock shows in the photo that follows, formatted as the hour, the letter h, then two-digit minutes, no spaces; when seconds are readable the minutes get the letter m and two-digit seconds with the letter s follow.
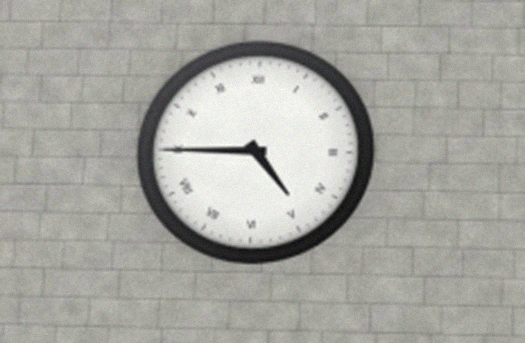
4h45
